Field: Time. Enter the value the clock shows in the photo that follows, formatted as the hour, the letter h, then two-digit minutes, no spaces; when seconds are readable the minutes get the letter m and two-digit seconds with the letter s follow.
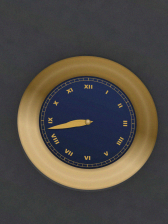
8h43
